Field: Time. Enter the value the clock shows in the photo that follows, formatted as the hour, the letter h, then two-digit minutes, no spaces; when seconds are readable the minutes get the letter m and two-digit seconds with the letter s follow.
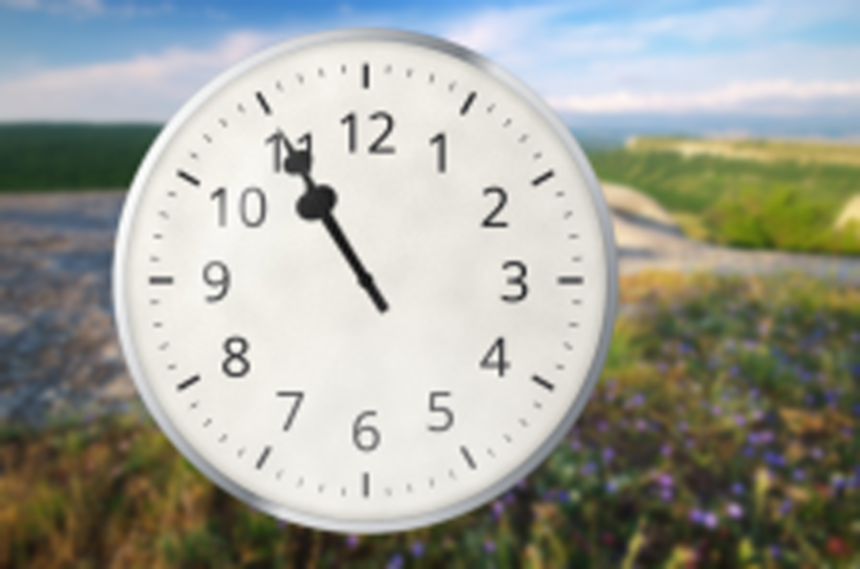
10h55
